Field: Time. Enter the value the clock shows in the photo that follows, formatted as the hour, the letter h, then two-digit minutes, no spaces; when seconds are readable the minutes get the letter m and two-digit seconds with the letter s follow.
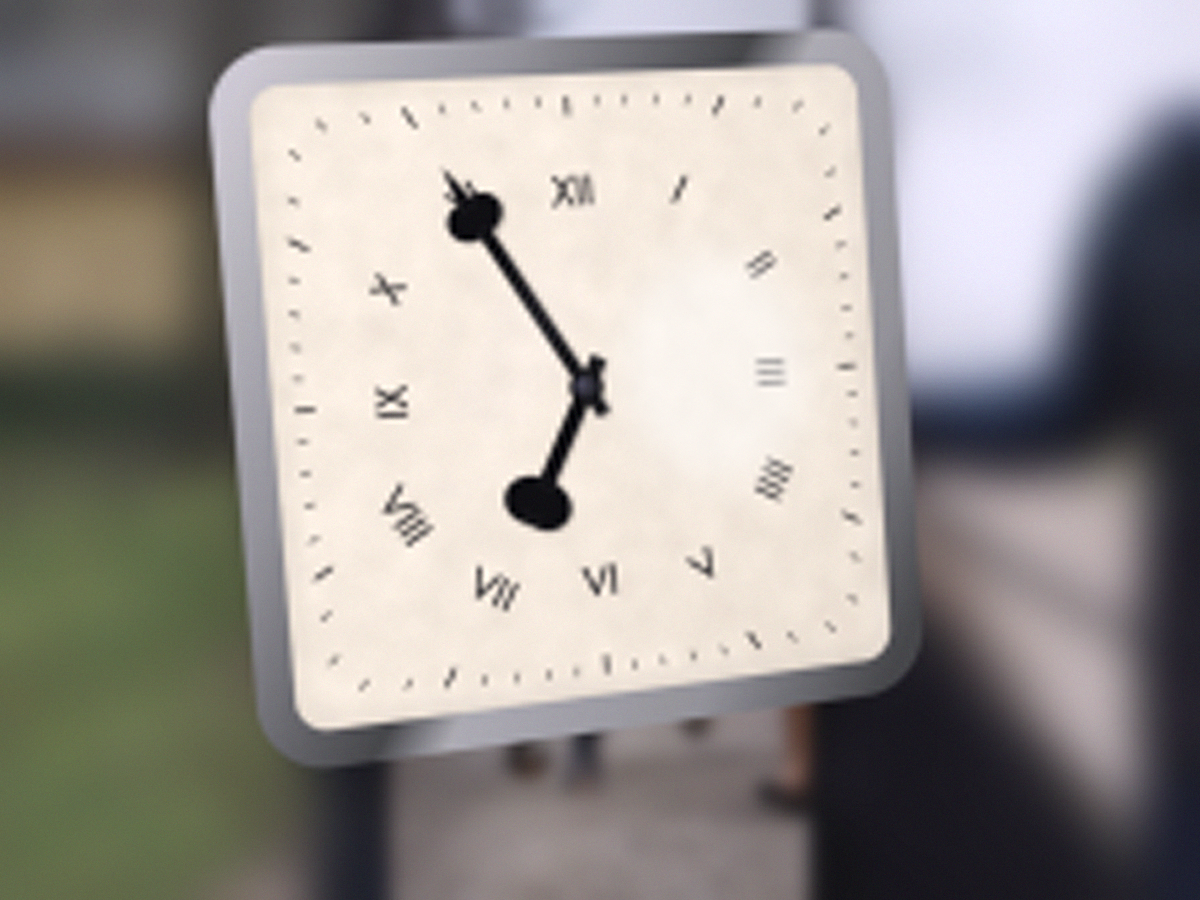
6h55
